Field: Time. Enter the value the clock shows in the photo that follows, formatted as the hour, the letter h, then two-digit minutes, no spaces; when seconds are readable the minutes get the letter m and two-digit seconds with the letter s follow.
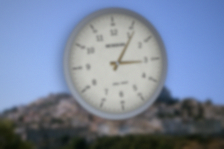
3h06
